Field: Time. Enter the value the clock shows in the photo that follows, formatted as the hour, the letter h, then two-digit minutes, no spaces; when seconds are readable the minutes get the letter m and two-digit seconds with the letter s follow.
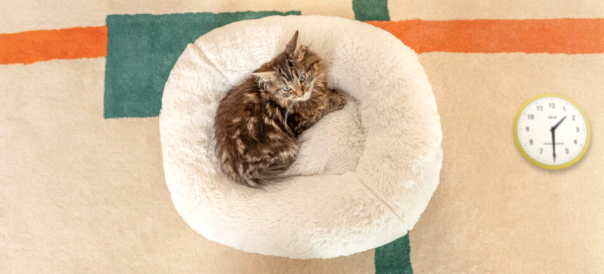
1h30
